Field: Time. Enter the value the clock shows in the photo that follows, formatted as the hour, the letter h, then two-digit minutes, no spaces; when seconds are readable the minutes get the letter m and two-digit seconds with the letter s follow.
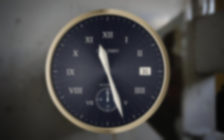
11h27
